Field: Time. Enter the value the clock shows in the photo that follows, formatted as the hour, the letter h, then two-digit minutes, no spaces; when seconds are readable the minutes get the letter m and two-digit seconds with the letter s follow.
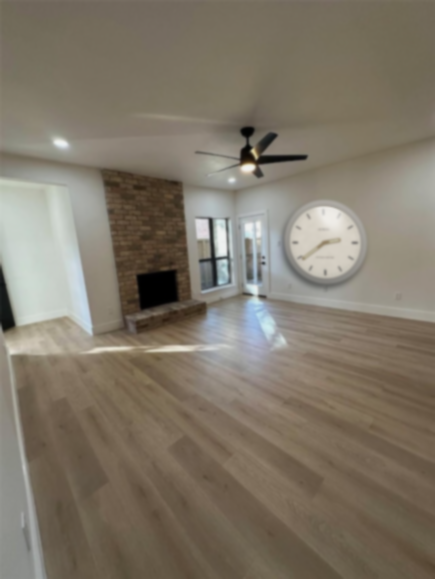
2h39
